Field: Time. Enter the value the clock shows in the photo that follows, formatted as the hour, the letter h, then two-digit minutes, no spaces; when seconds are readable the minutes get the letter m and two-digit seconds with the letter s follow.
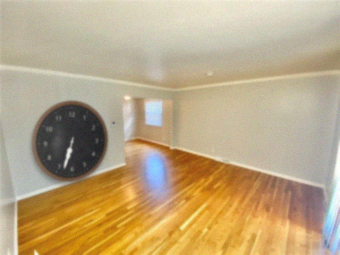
6h33
